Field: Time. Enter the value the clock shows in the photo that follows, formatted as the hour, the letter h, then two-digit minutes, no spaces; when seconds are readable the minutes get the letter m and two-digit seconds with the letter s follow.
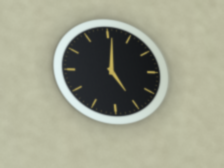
5h01
